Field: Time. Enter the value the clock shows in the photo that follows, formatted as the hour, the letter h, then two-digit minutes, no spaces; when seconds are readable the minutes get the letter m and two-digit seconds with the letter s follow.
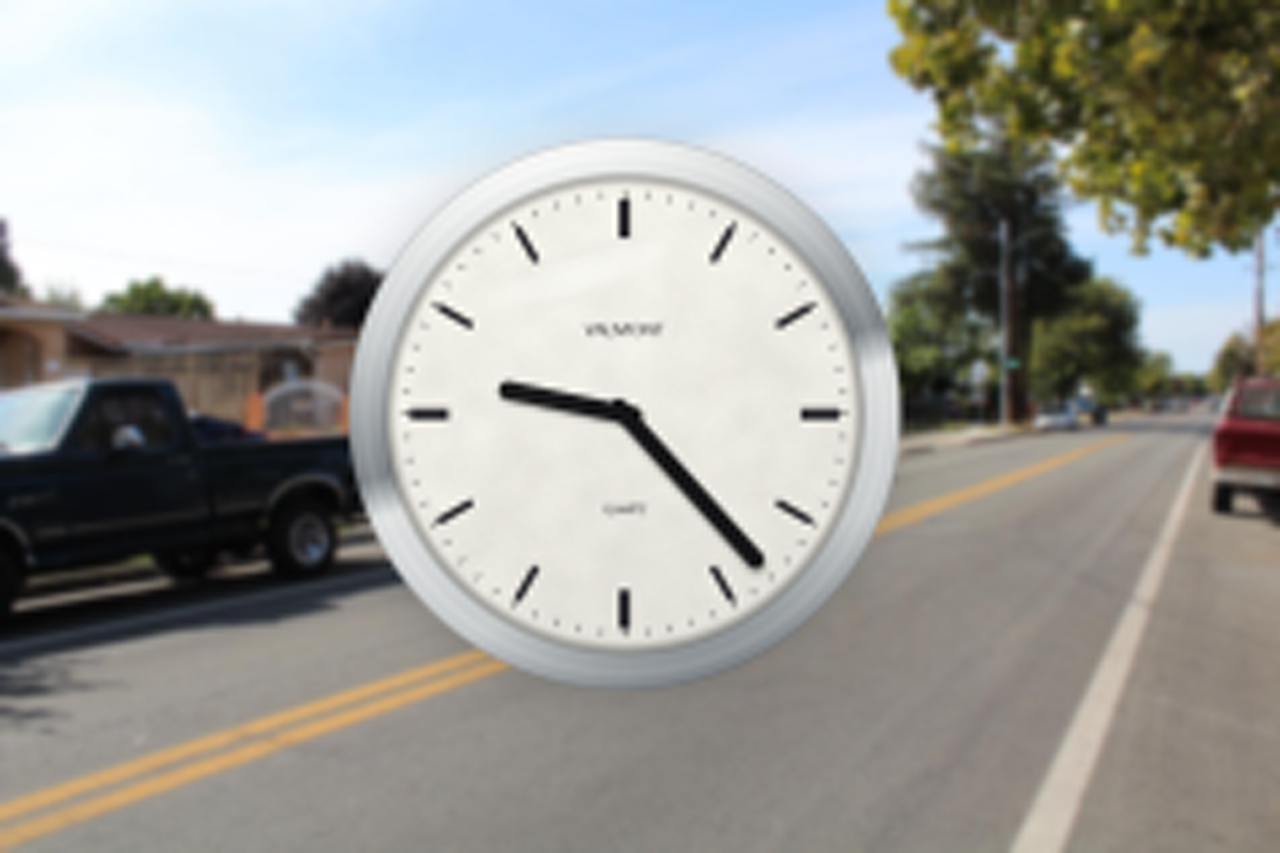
9h23
